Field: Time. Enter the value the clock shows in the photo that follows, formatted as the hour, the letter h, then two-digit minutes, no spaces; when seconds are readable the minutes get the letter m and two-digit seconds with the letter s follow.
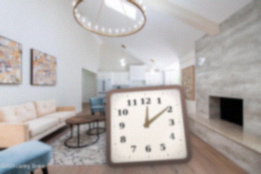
12h09
